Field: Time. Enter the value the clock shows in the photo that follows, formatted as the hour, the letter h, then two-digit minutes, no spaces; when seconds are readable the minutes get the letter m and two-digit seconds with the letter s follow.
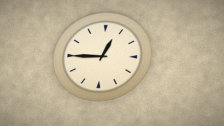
12h45
